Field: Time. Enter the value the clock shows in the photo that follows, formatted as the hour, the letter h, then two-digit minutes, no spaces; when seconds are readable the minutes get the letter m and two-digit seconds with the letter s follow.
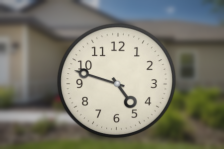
4h48
